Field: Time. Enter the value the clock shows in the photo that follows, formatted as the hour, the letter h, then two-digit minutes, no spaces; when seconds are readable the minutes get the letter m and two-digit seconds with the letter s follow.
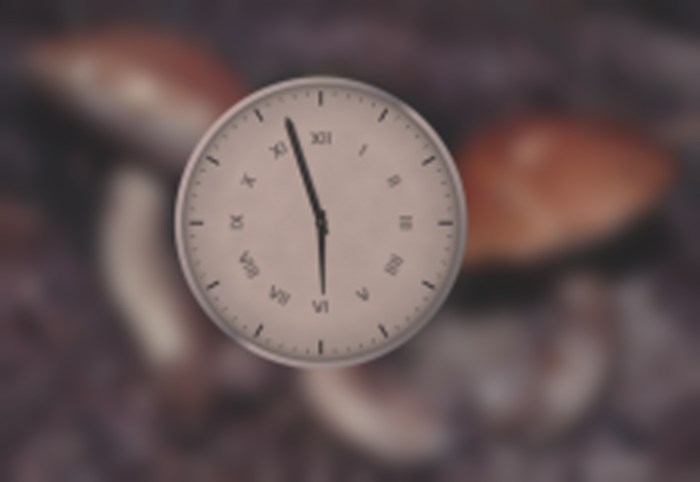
5h57
